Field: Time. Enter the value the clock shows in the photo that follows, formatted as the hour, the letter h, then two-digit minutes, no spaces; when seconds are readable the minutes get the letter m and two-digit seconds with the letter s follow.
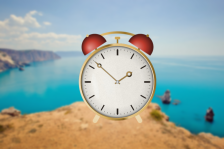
1h52
